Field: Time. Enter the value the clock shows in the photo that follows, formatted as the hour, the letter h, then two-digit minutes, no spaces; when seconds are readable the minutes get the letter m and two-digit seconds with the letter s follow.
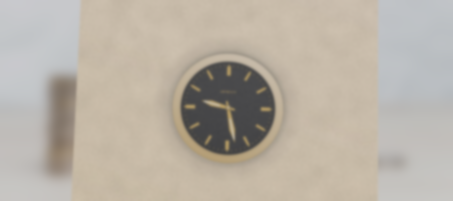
9h28
